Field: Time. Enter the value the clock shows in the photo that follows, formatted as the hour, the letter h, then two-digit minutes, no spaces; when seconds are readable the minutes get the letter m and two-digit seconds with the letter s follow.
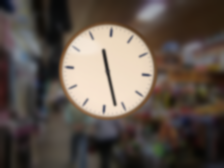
11h27
